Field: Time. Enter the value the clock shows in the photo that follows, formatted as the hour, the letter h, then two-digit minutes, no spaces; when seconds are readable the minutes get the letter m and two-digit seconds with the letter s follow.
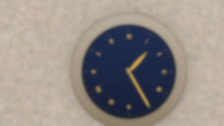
1h25
